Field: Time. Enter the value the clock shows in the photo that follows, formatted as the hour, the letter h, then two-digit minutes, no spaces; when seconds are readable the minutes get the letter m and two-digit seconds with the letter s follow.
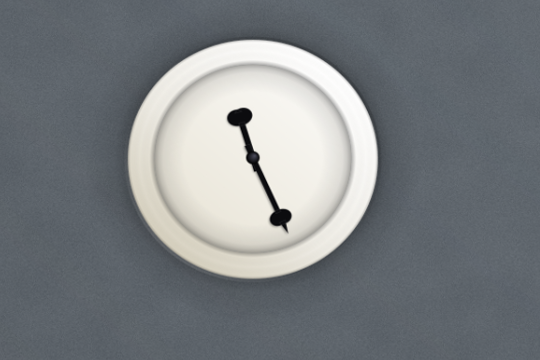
11h26
